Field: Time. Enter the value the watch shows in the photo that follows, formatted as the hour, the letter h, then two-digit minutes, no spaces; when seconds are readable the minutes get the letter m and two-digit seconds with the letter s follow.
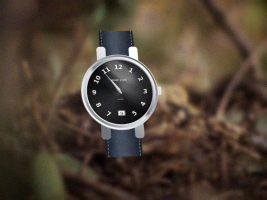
10h54
